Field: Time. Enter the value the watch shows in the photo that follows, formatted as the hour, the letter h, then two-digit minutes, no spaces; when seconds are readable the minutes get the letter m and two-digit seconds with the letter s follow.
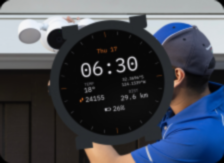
6h30
